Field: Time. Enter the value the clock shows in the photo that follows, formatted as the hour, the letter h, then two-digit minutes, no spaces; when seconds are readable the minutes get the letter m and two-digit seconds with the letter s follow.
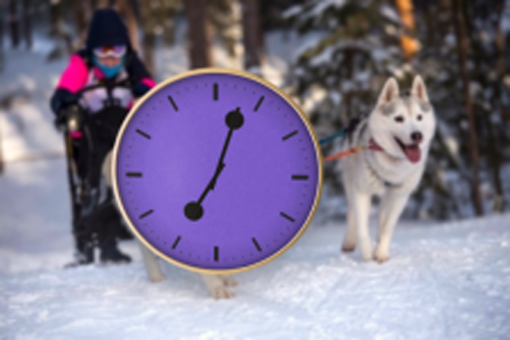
7h03
